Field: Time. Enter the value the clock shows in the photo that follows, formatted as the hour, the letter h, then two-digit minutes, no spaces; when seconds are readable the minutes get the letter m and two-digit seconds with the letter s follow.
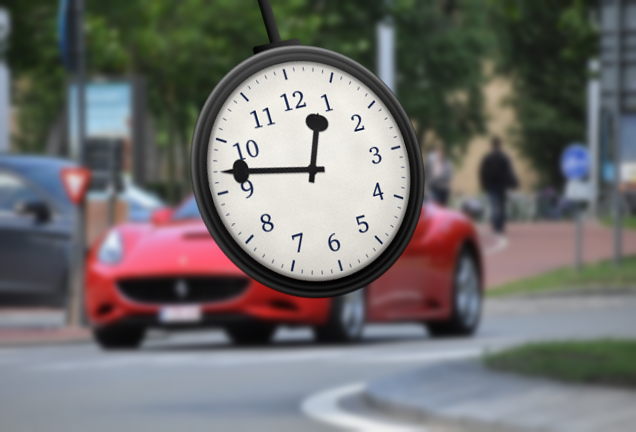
12h47
